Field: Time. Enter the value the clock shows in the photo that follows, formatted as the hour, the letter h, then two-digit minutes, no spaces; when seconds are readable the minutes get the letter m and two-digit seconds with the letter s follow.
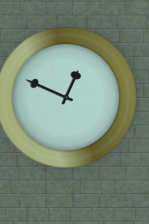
12h49
